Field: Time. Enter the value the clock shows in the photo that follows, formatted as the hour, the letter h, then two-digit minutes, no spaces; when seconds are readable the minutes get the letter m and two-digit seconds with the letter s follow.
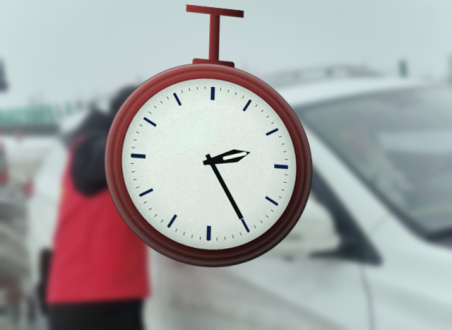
2h25
